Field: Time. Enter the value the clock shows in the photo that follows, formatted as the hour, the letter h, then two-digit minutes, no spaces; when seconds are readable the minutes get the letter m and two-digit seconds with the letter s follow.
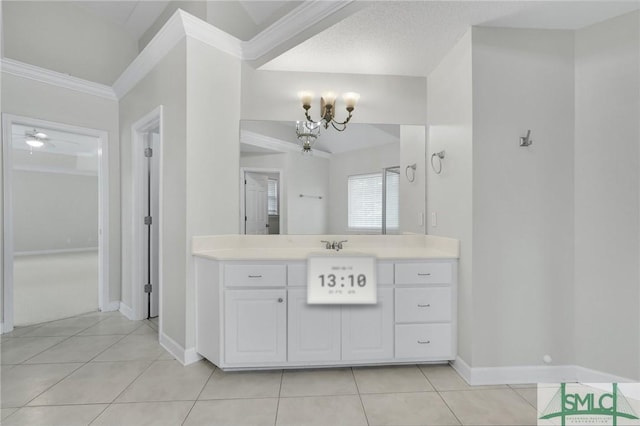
13h10
